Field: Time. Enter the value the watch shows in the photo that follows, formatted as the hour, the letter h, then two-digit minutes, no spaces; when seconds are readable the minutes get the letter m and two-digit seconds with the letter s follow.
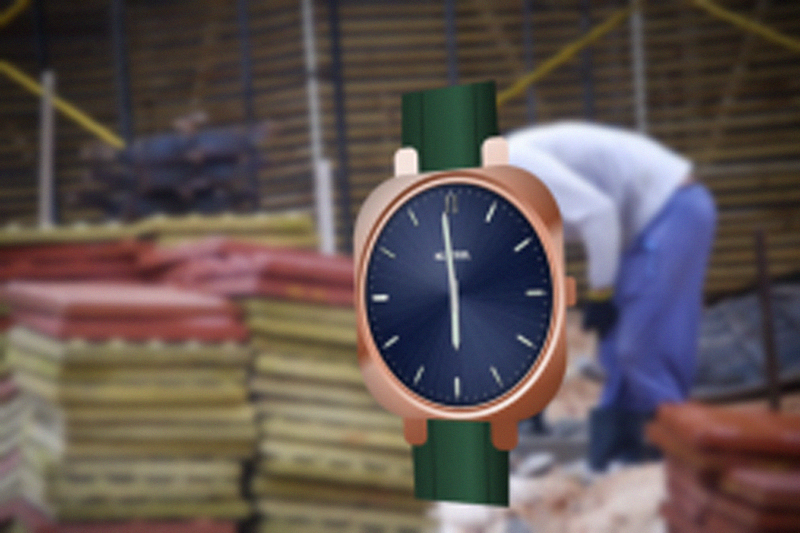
5h59
